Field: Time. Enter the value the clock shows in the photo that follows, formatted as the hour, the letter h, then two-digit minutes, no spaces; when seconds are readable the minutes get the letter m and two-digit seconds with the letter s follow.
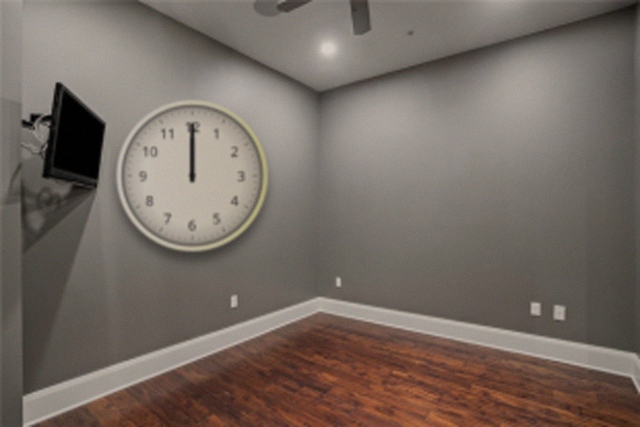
12h00
